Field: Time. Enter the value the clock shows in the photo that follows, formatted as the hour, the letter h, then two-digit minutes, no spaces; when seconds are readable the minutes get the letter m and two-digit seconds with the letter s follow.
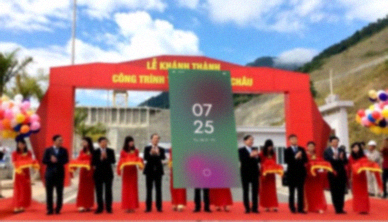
7h25
